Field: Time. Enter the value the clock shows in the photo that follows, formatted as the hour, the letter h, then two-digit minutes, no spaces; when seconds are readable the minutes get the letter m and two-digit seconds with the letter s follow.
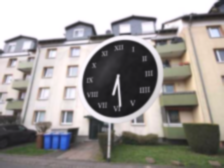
6h29
